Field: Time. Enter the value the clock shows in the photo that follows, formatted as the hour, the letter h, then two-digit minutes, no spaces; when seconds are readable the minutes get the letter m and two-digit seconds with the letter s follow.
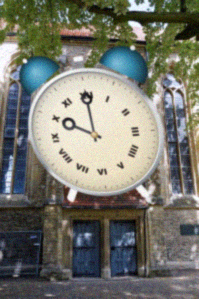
10h00
